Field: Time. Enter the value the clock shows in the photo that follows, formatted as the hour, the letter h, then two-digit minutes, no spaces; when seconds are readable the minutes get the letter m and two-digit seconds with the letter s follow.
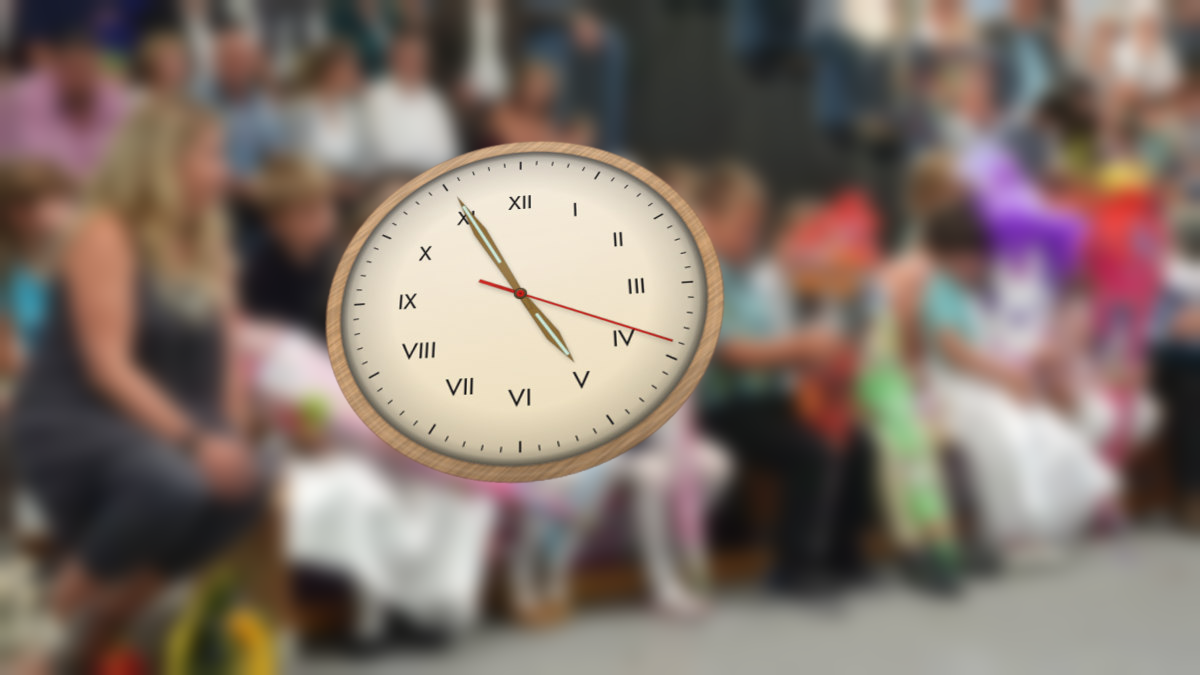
4h55m19s
